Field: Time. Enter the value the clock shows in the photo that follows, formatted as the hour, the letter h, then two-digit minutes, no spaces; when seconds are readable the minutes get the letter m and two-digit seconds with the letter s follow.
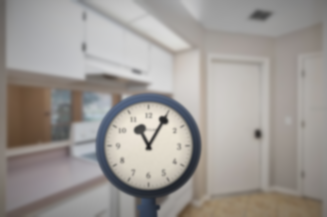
11h05
